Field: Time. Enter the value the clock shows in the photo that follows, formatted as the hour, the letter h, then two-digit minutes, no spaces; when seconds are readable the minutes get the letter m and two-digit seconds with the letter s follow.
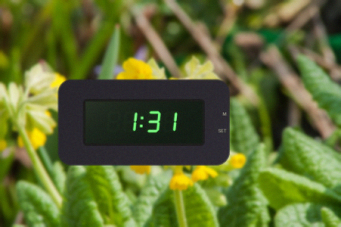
1h31
